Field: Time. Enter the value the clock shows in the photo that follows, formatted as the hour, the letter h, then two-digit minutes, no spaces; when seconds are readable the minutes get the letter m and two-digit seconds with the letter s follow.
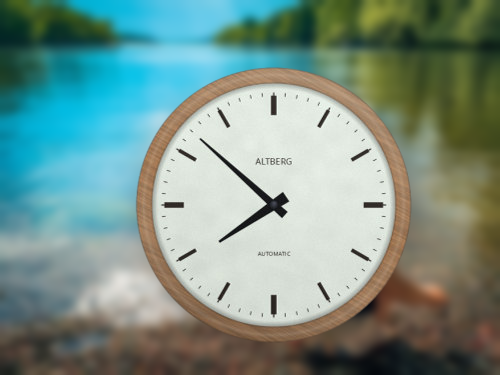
7h52
